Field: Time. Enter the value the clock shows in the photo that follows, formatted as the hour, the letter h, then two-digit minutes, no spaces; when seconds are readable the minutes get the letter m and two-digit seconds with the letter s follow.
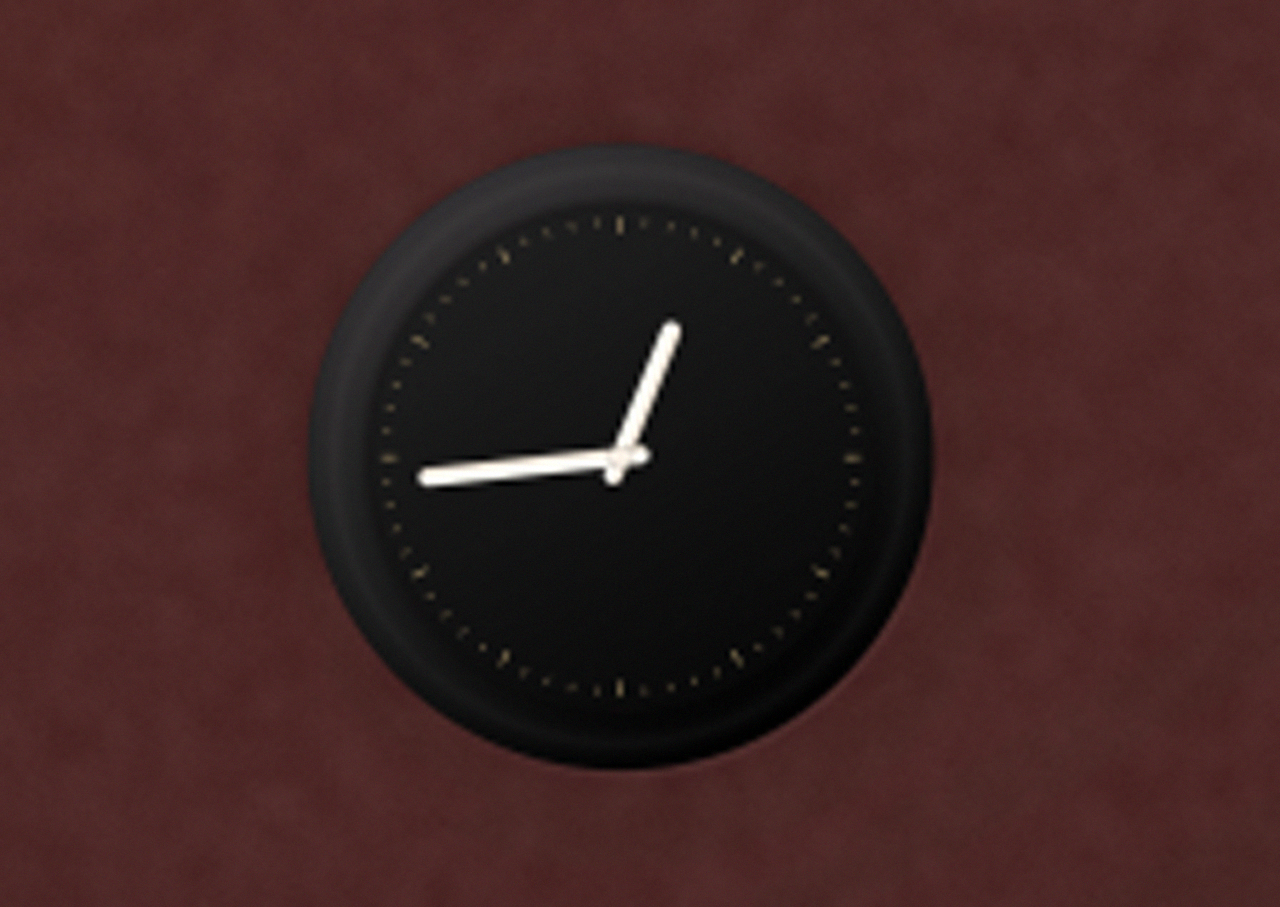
12h44
